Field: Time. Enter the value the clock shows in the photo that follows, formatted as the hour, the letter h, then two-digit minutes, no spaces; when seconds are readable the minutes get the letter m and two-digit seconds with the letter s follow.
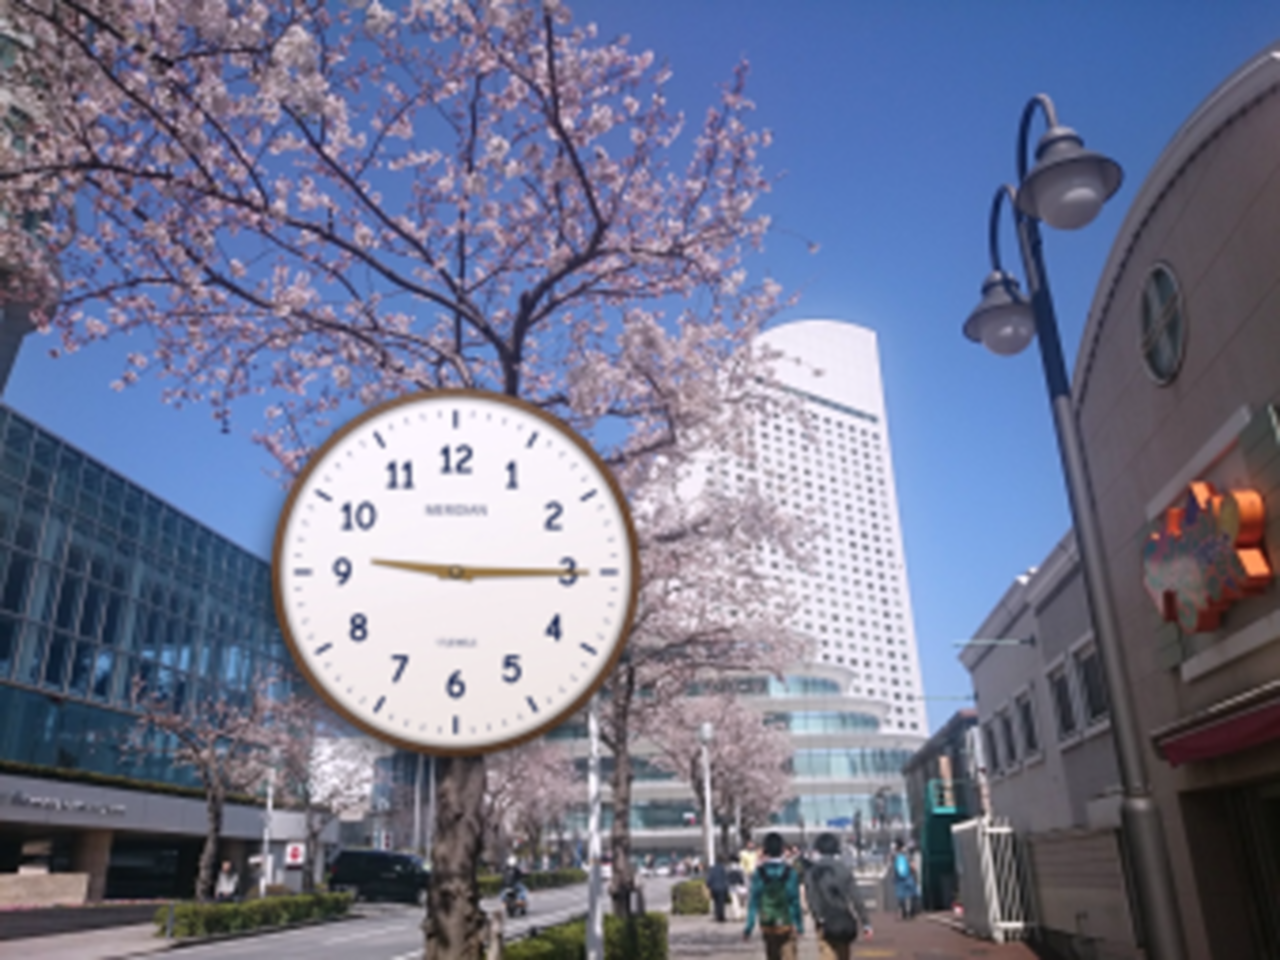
9h15
